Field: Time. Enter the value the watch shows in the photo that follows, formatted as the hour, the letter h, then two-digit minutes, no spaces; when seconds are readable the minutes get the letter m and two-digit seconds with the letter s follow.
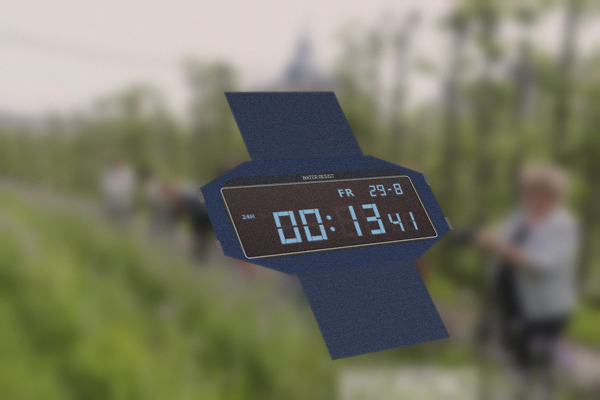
0h13m41s
